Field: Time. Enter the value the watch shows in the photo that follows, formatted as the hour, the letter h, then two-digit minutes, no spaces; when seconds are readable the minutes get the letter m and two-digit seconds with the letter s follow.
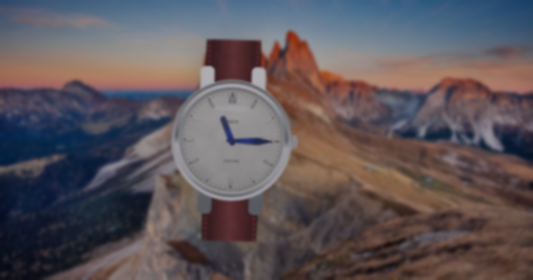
11h15
